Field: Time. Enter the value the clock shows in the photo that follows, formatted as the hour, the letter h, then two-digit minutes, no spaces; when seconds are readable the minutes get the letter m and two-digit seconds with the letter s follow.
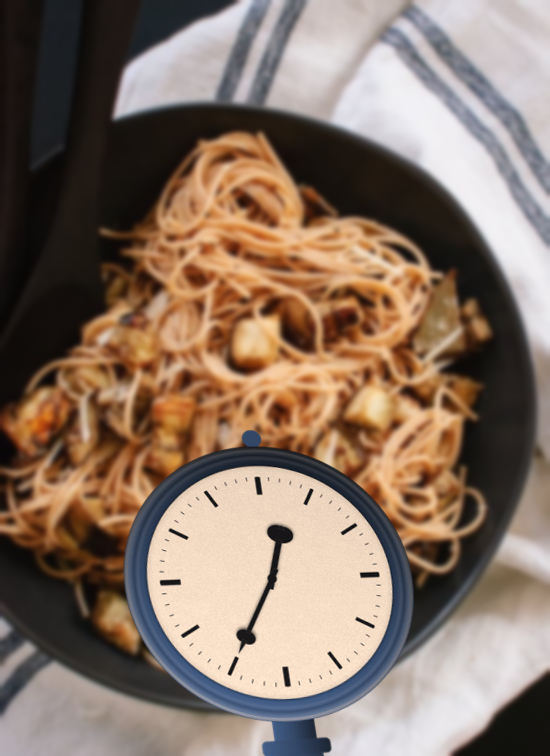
12h35
